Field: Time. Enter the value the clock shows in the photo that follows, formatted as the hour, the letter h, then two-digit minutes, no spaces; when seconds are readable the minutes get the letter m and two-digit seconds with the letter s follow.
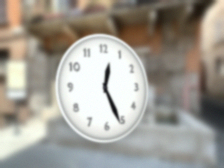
12h26
